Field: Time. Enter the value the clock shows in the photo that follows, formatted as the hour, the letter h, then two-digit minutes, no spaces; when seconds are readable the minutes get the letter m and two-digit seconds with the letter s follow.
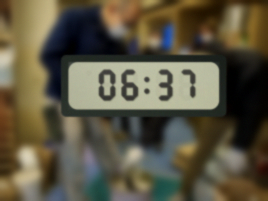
6h37
